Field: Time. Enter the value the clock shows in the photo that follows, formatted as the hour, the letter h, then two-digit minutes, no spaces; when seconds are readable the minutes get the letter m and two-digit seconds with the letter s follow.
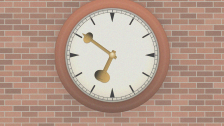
6h51
